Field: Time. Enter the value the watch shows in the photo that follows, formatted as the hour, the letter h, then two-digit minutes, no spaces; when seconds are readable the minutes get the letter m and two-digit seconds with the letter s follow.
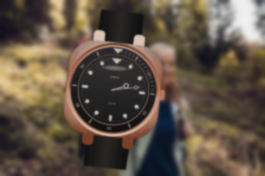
2h13
